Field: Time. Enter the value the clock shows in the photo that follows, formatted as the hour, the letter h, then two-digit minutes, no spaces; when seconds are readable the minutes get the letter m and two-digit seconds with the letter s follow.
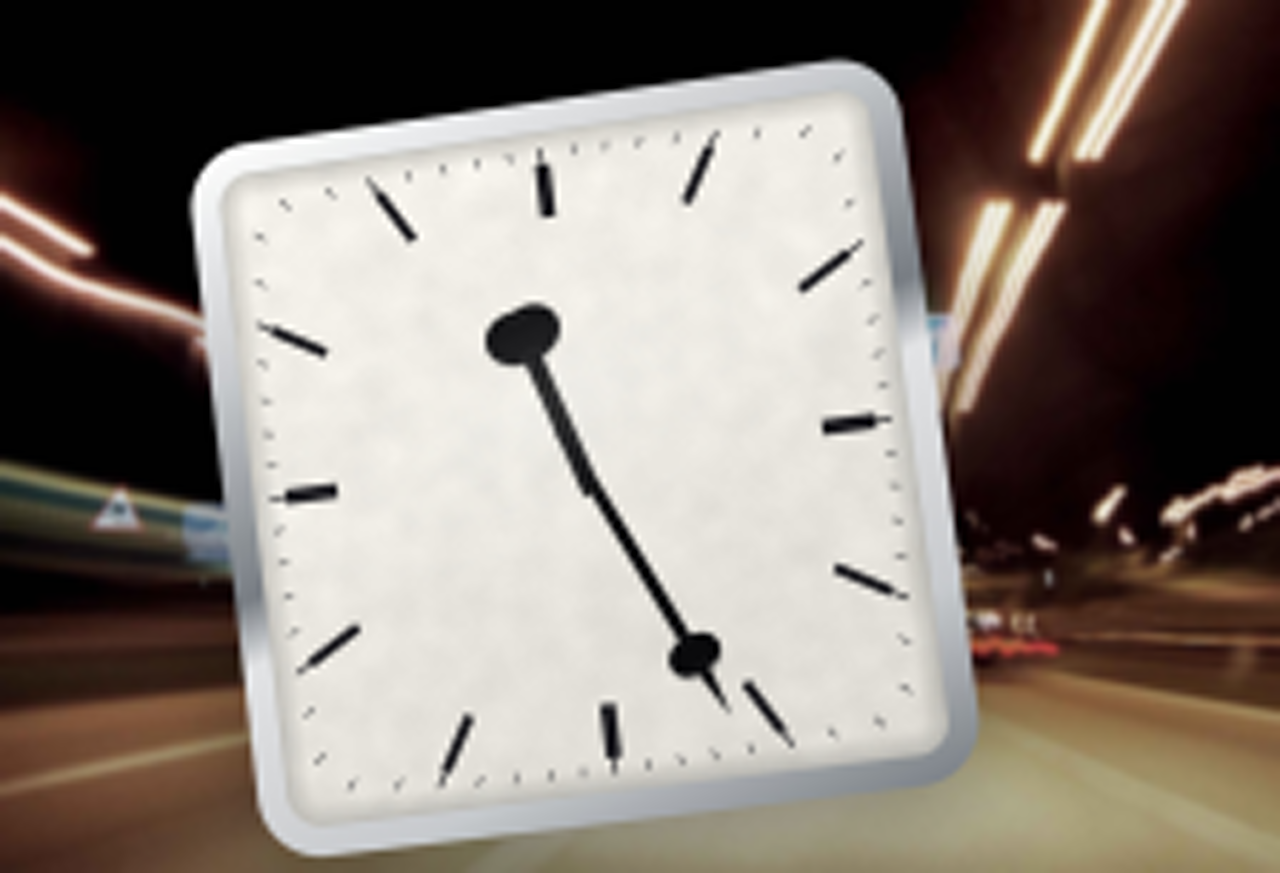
11h26
